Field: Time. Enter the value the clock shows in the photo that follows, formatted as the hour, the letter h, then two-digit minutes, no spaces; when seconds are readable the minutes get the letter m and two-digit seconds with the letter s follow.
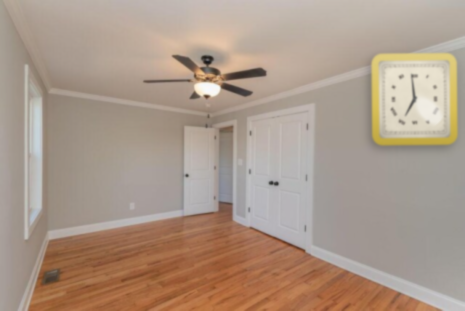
6h59
